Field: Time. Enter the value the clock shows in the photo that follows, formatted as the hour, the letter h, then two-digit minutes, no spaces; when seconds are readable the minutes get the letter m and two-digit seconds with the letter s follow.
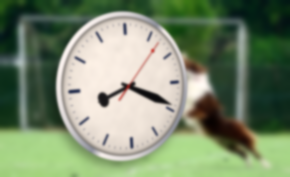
8h19m07s
